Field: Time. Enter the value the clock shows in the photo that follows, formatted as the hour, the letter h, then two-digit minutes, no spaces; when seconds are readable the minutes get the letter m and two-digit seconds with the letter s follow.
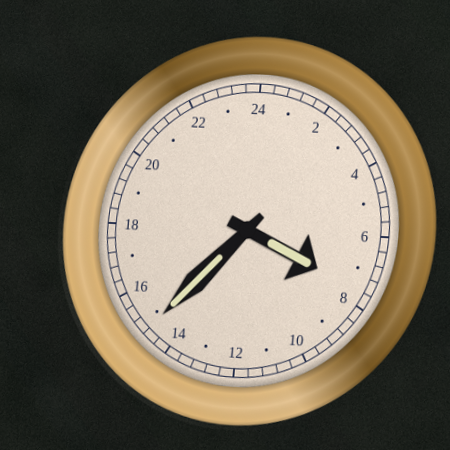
7h37
